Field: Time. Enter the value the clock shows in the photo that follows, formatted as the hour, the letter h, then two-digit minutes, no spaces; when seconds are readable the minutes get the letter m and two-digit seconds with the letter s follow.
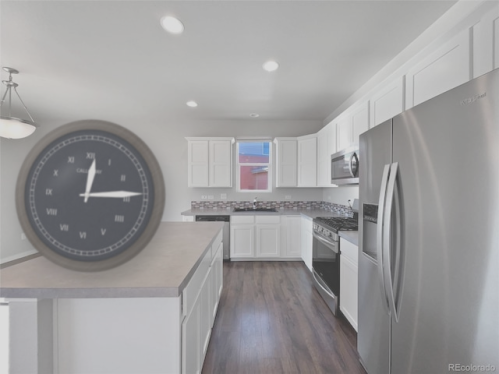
12h14
